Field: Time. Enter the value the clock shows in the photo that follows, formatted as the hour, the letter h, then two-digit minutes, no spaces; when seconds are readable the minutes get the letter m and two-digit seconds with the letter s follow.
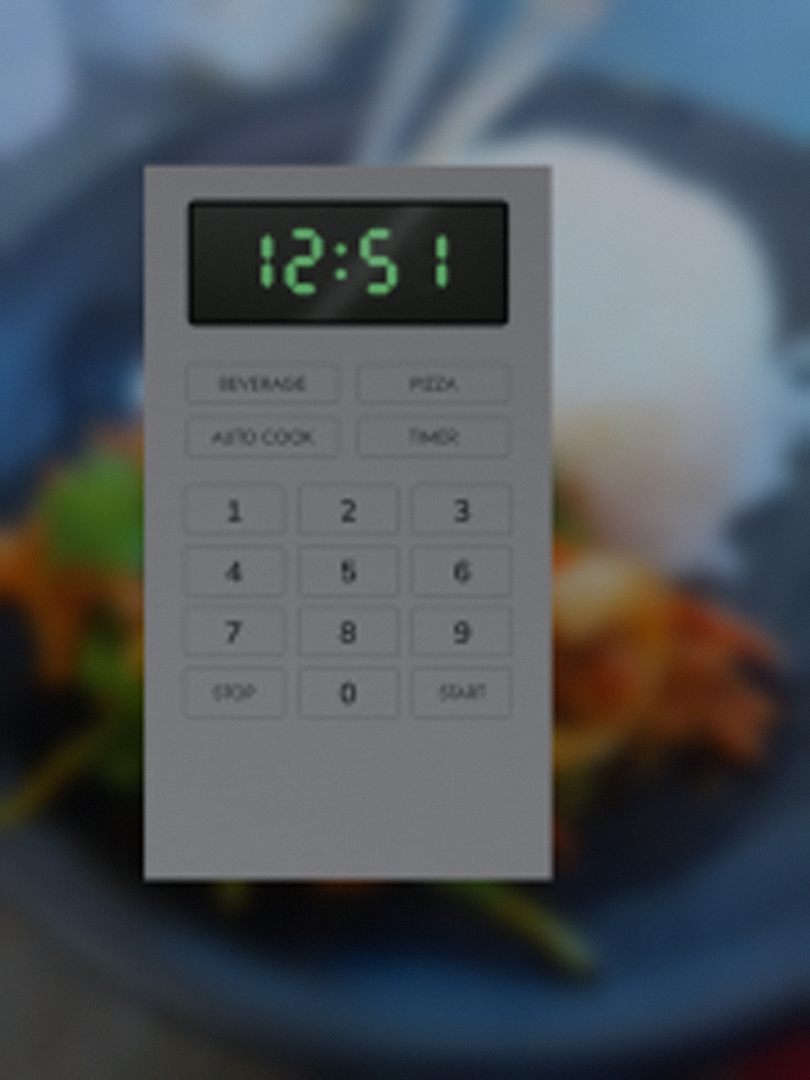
12h51
